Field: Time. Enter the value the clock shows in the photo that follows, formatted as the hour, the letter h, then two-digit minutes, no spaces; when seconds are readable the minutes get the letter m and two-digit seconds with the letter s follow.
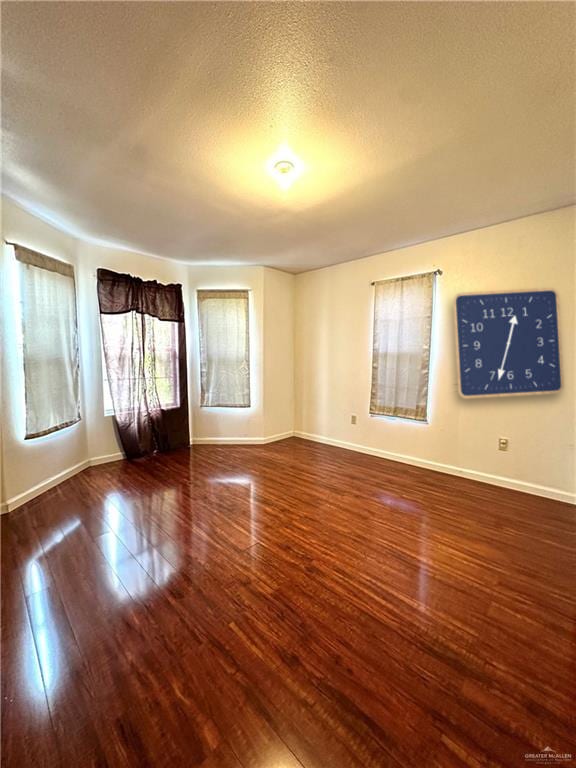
12h33
